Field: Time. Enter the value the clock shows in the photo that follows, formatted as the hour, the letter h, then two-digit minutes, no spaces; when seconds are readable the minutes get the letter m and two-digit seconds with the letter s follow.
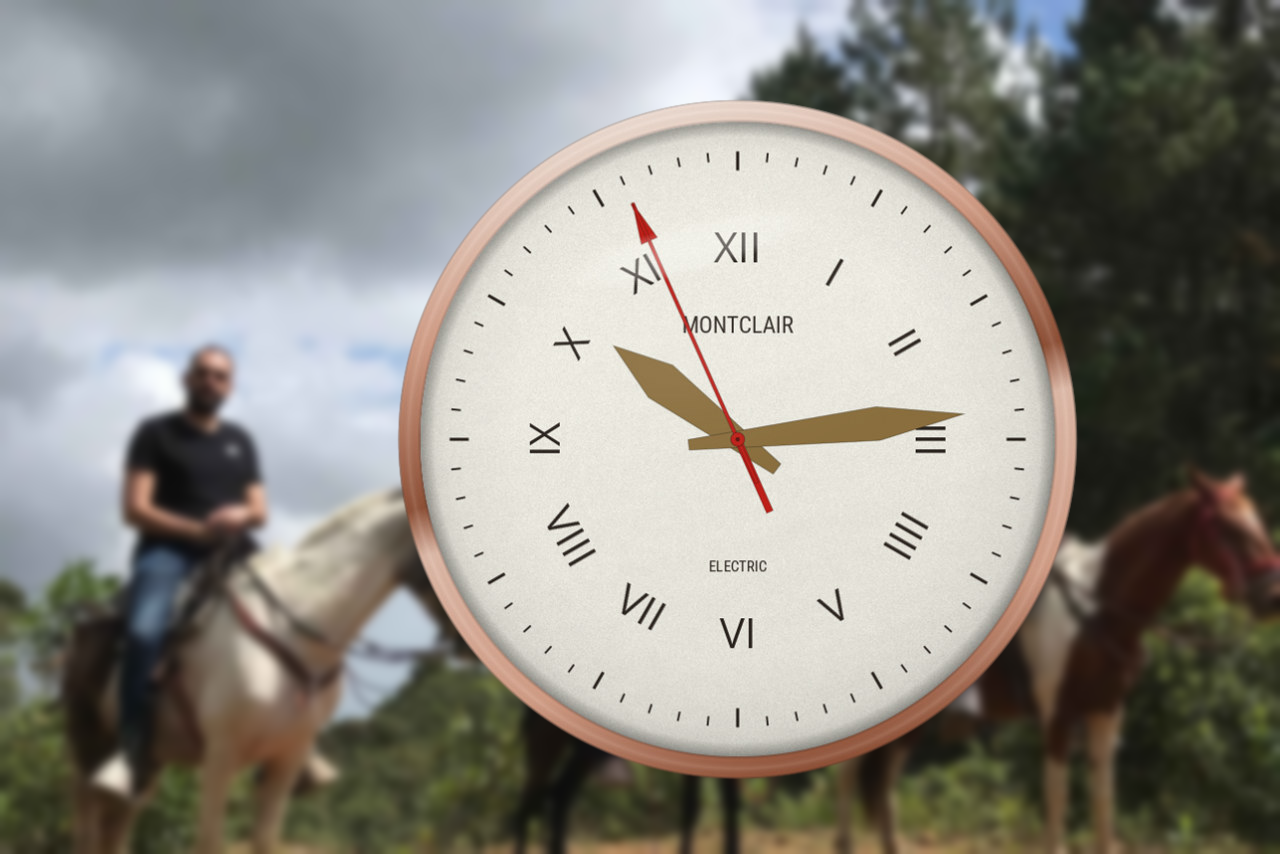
10h13m56s
